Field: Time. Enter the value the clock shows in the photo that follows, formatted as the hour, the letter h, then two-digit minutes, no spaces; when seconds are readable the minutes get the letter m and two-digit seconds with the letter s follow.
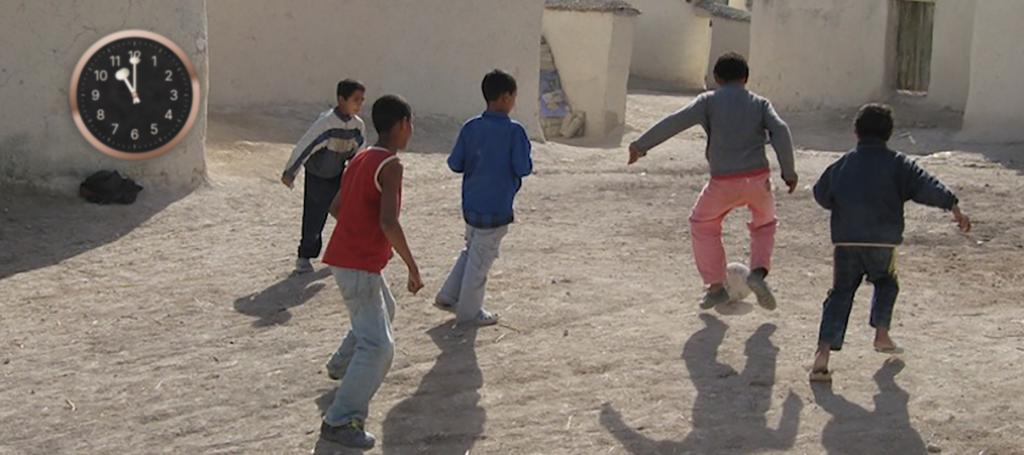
11h00
